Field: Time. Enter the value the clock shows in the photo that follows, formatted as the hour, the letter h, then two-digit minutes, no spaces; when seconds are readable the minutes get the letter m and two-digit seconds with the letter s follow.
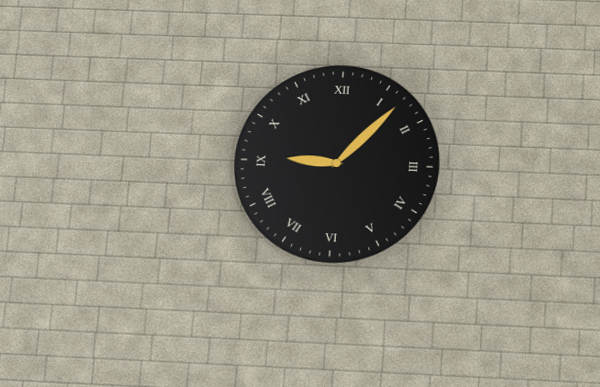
9h07
